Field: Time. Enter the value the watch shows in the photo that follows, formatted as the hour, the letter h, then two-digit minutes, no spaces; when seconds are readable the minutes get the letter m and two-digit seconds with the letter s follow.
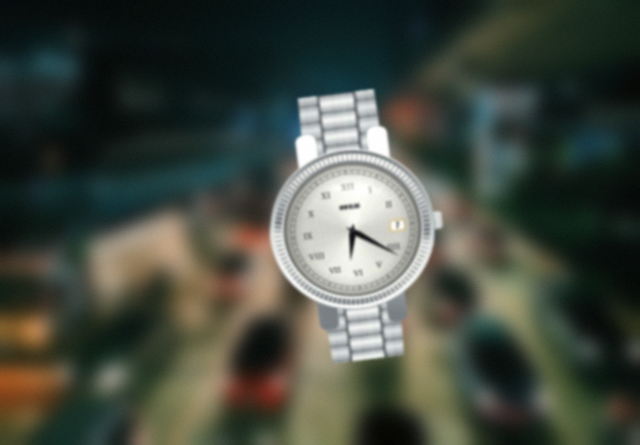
6h21
